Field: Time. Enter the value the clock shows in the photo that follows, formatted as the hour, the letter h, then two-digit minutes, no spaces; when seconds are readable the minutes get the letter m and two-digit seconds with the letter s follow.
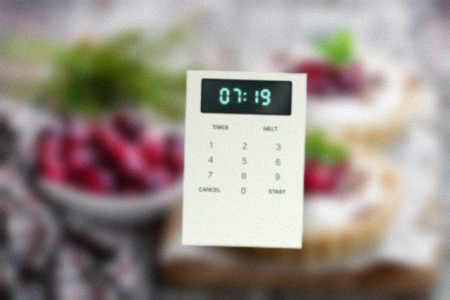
7h19
